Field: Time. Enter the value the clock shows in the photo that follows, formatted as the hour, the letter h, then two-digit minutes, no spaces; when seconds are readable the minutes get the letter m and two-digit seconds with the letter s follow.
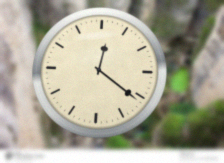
12h21
